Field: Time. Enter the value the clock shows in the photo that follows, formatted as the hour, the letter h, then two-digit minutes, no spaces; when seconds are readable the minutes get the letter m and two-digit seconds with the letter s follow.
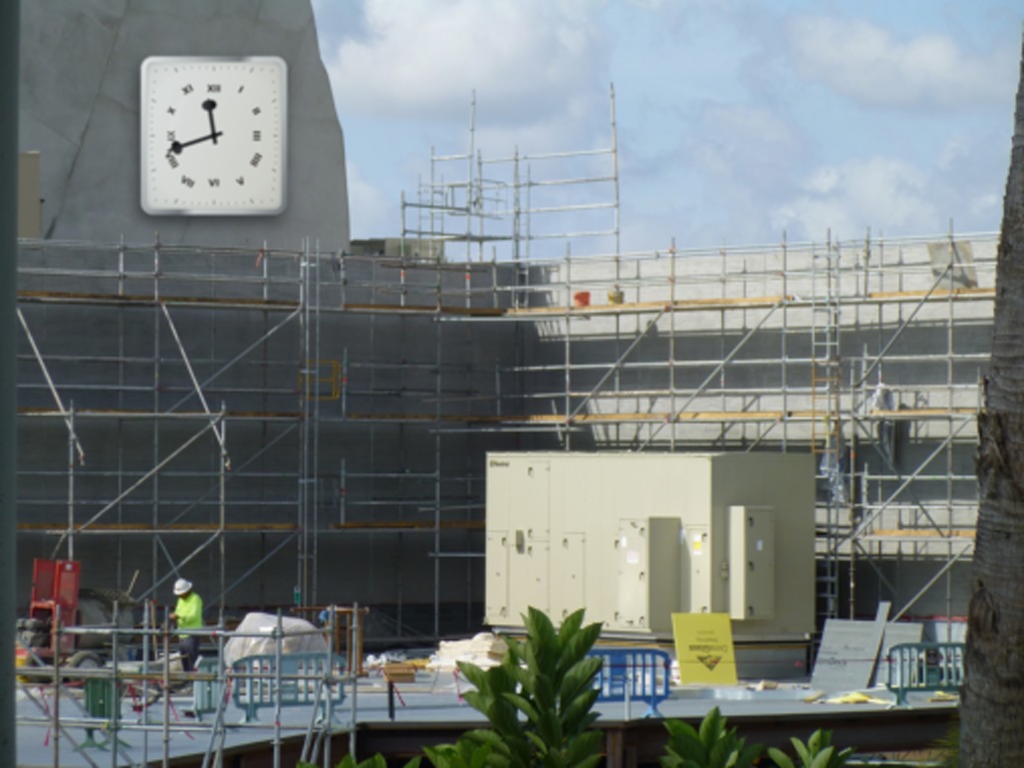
11h42
